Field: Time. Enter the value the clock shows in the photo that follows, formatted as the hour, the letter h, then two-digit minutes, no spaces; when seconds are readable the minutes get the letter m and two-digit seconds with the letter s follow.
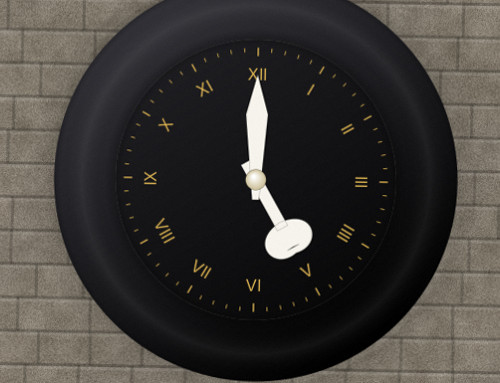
5h00
